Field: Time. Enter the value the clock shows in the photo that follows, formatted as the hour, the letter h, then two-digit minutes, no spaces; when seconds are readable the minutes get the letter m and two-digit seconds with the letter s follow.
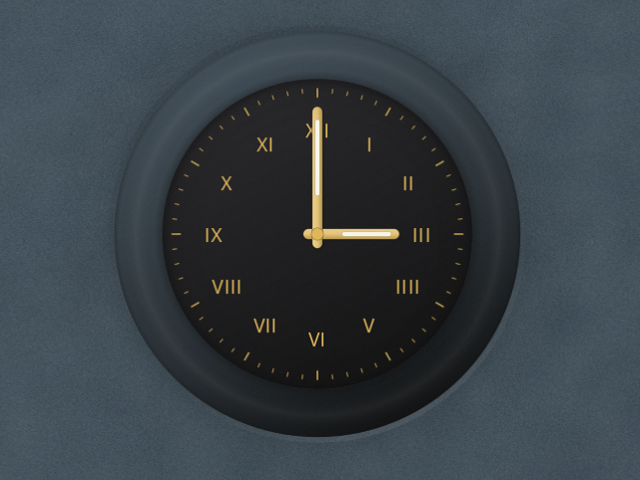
3h00
